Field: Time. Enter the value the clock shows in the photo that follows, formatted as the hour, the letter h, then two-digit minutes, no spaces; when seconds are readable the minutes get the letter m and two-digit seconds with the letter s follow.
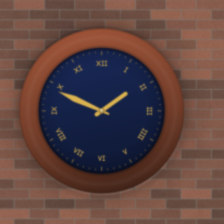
1h49
